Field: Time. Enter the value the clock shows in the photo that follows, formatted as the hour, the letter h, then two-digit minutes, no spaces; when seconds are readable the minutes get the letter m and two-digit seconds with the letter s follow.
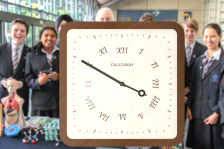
3h50
